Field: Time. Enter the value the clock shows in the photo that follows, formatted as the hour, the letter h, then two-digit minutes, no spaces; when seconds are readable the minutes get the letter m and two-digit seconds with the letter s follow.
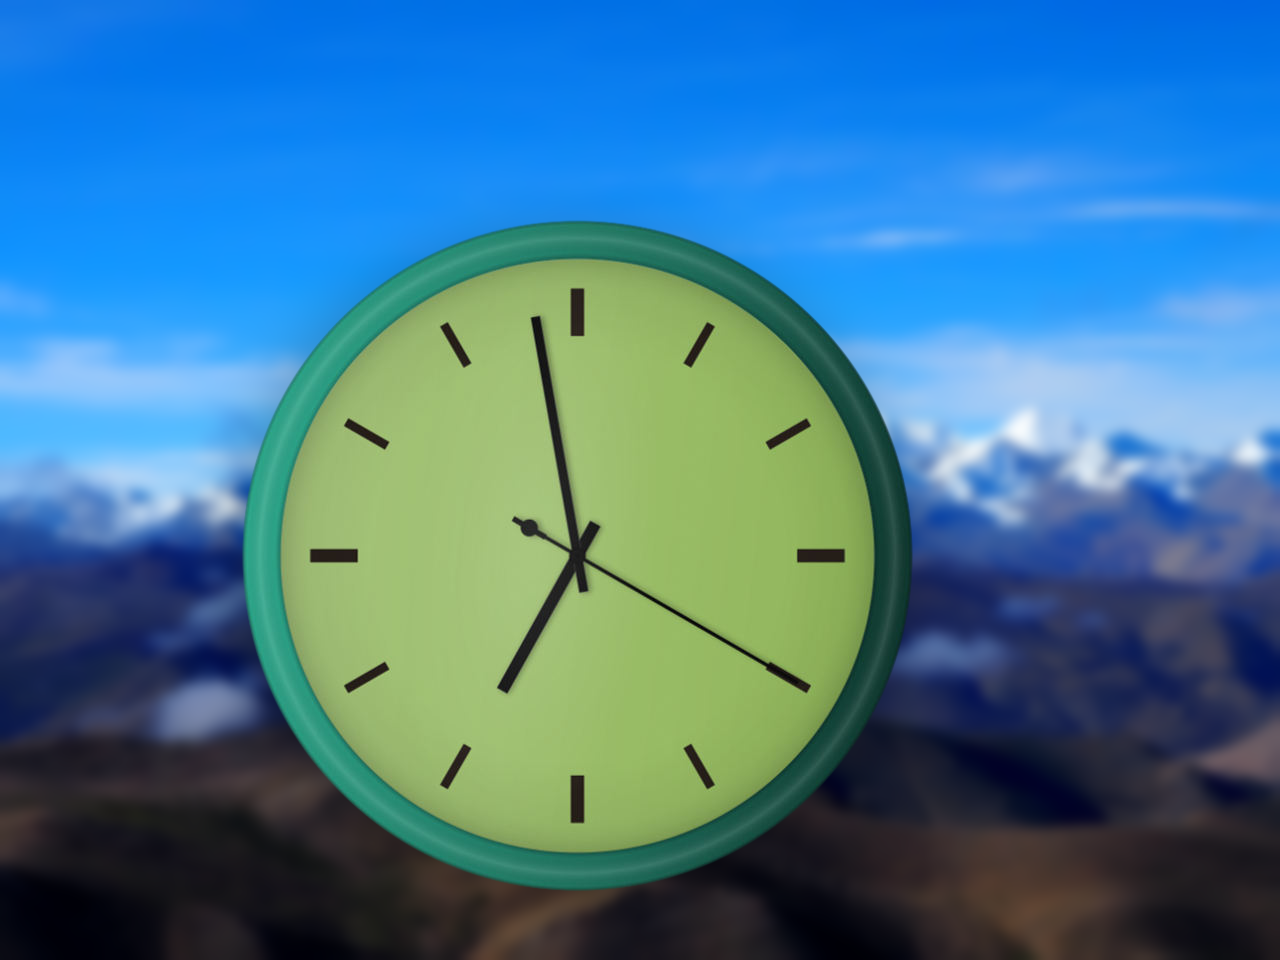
6h58m20s
